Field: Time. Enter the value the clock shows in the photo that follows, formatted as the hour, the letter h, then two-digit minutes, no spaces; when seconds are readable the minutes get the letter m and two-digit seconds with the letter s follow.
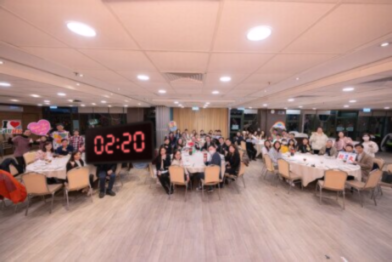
2h20
